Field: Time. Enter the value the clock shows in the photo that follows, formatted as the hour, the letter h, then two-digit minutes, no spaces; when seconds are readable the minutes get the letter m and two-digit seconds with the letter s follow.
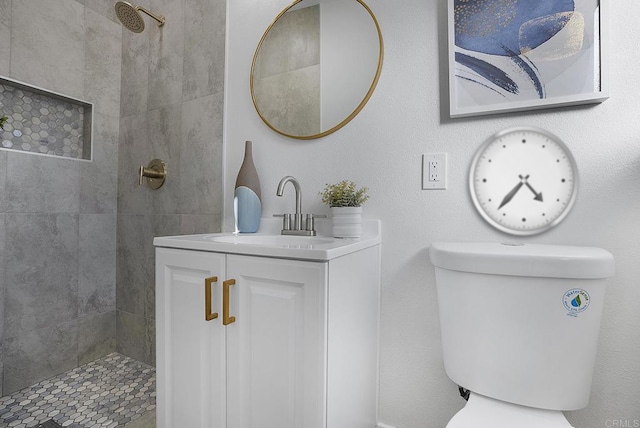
4h37
